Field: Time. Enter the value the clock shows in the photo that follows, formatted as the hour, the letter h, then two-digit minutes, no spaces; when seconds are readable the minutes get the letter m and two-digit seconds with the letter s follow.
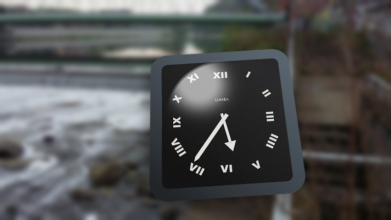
5h36
